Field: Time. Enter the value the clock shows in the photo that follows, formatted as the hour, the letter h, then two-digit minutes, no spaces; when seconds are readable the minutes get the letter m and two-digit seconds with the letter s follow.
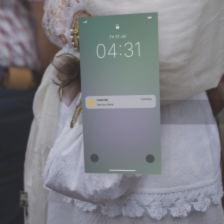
4h31
